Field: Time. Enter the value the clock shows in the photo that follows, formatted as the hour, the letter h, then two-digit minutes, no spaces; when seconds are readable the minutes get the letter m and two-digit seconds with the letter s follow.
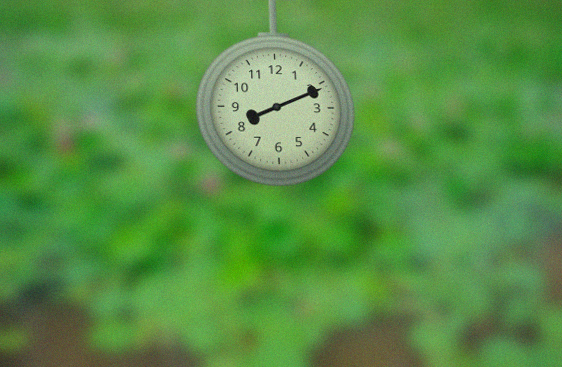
8h11
